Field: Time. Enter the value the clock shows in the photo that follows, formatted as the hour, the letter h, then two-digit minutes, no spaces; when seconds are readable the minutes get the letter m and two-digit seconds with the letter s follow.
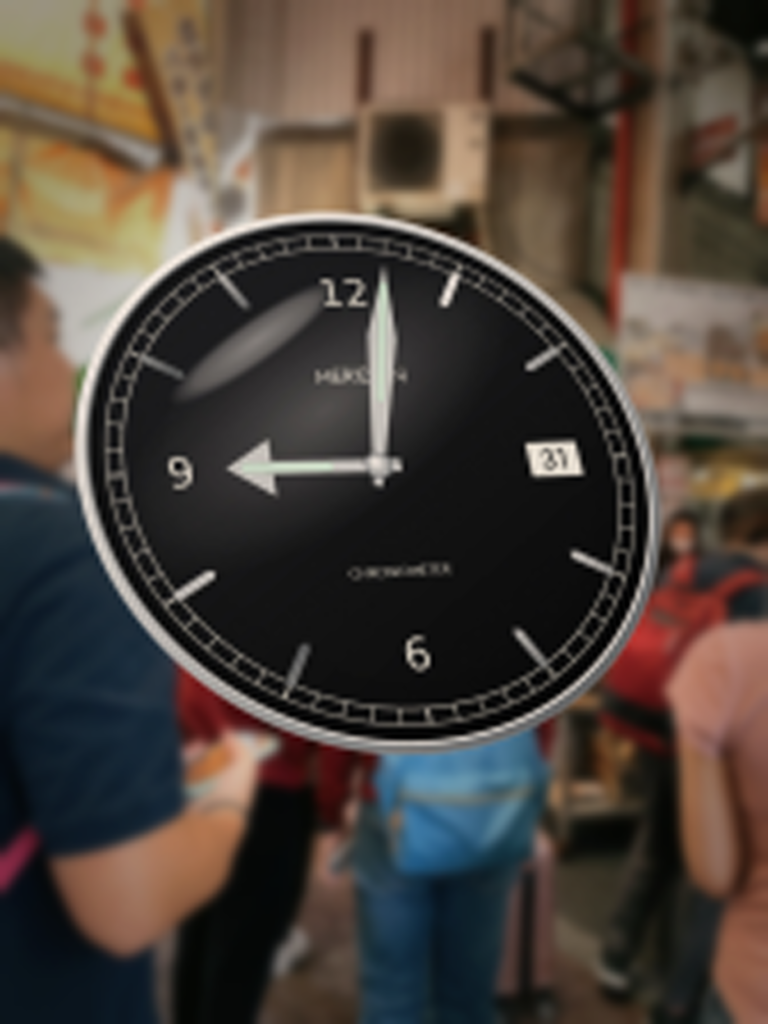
9h02
